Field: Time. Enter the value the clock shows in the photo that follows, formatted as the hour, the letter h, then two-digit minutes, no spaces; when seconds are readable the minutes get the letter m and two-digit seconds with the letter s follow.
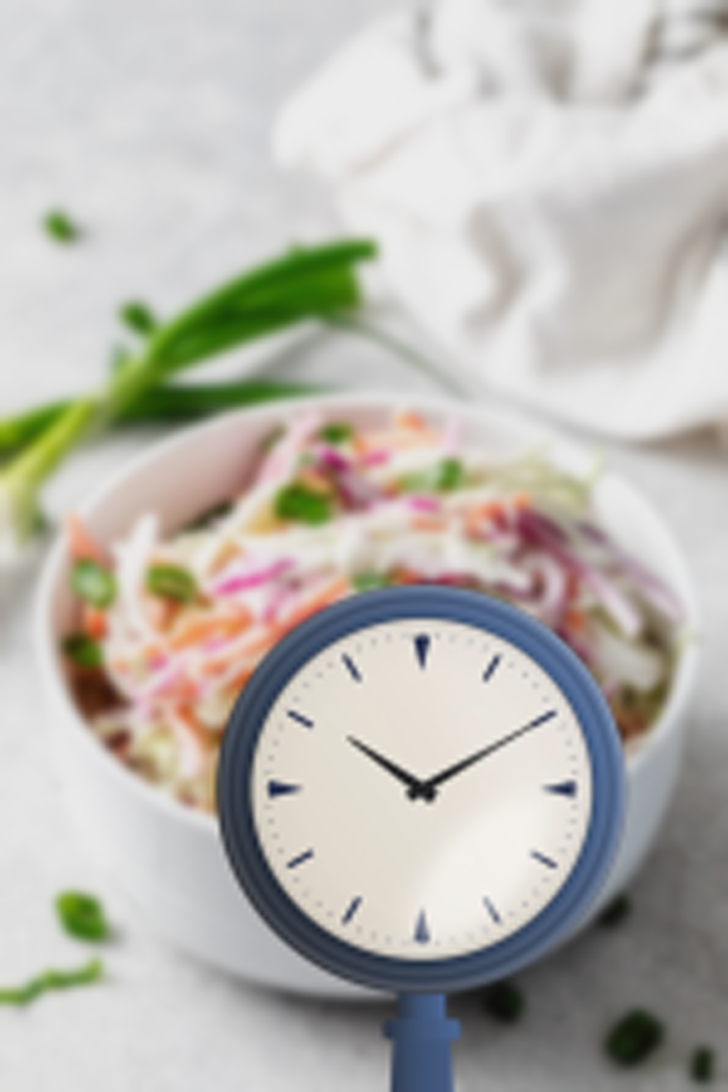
10h10
